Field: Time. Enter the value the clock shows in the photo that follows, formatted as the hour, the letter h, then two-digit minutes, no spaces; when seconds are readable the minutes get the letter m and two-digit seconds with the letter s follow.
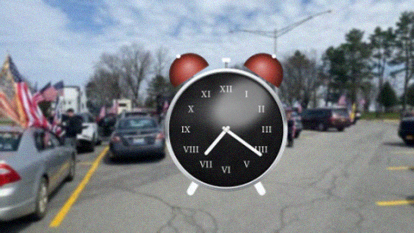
7h21
